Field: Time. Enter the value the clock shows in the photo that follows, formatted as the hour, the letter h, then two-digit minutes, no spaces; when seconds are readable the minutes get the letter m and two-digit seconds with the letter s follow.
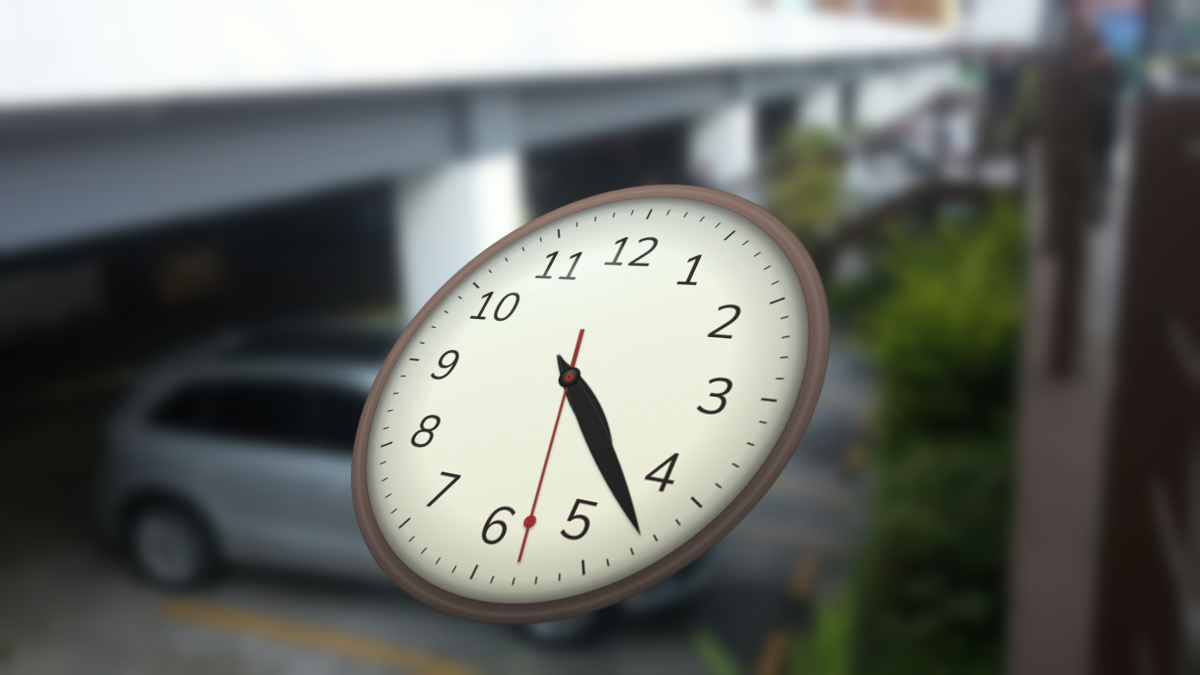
4h22m28s
